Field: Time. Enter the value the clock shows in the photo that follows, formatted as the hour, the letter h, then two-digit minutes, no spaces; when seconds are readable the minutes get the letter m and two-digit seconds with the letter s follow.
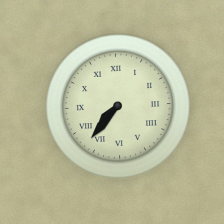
7h37
